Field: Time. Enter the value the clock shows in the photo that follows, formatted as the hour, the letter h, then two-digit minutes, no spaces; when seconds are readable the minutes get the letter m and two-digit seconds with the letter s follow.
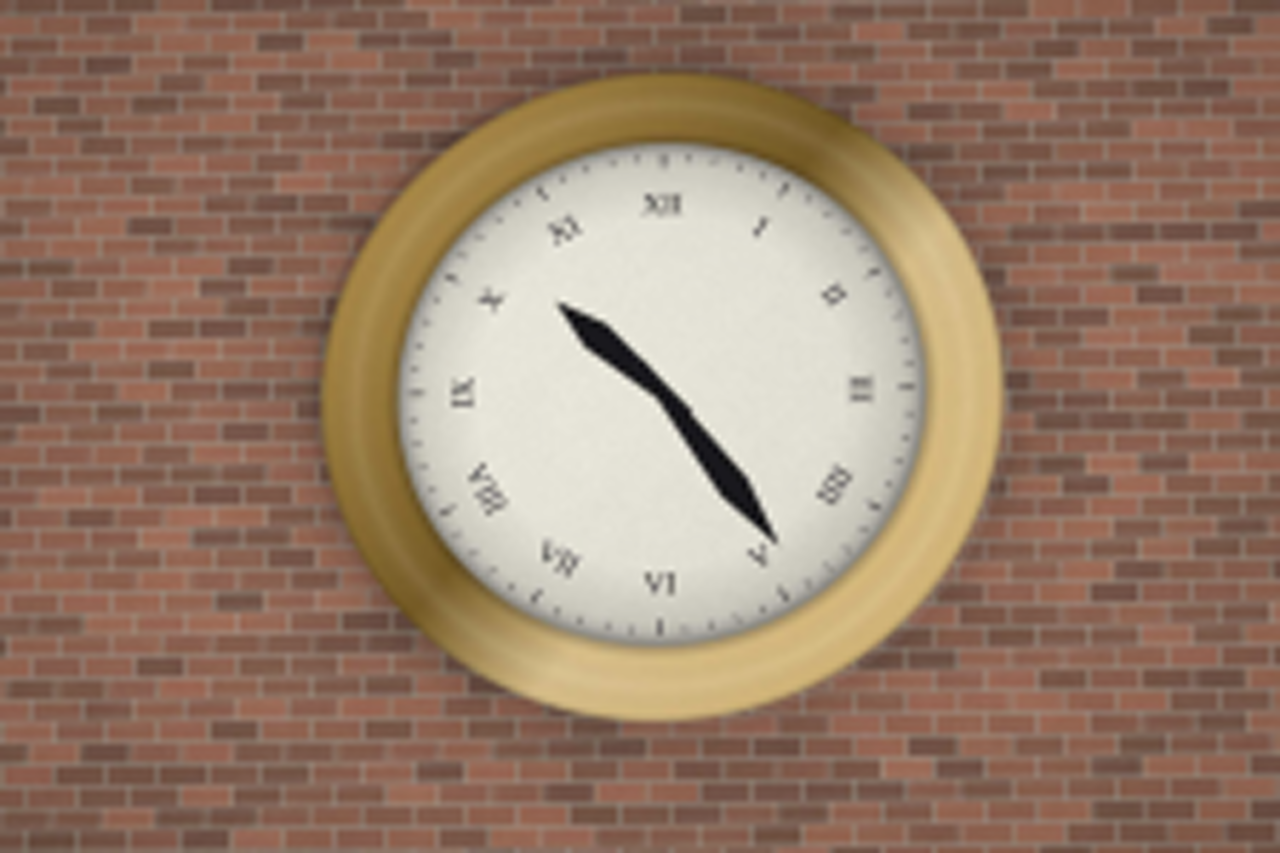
10h24
